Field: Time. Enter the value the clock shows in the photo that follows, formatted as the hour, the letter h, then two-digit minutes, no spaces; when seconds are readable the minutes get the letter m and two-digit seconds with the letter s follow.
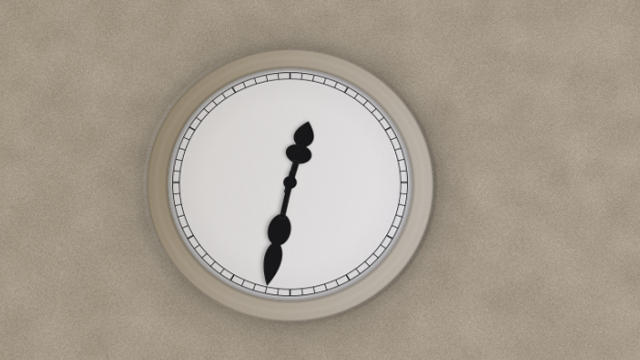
12h32
